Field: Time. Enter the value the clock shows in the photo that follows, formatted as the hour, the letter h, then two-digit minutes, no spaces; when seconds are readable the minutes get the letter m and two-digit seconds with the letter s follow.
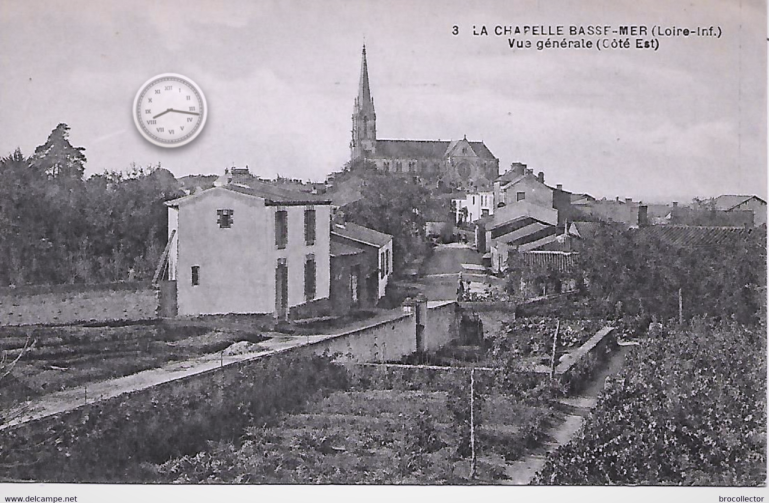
8h17
